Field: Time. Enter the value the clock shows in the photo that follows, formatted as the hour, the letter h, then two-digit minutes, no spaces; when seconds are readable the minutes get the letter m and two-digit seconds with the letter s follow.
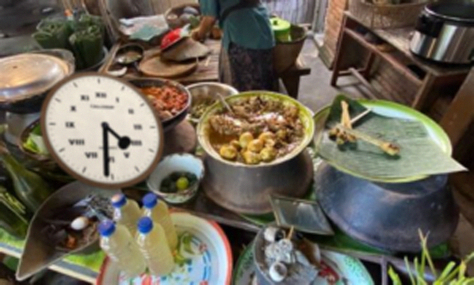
4h31
